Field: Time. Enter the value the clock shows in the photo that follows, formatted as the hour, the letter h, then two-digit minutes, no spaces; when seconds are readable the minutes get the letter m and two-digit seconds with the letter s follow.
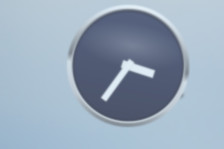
3h36
